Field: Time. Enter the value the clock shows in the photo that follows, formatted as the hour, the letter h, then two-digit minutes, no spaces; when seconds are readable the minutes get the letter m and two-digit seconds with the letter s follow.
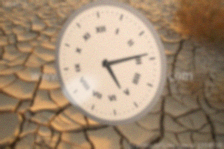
5h14
